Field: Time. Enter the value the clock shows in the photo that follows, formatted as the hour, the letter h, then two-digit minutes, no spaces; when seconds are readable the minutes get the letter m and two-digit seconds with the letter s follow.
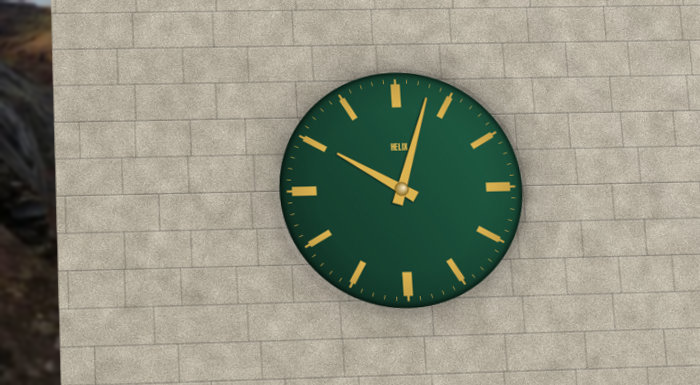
10h03
